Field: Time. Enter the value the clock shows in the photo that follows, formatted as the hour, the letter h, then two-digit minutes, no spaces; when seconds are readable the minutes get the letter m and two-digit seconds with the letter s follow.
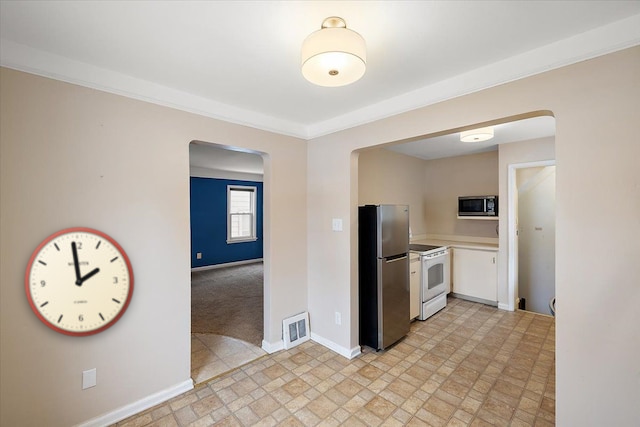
1h59
